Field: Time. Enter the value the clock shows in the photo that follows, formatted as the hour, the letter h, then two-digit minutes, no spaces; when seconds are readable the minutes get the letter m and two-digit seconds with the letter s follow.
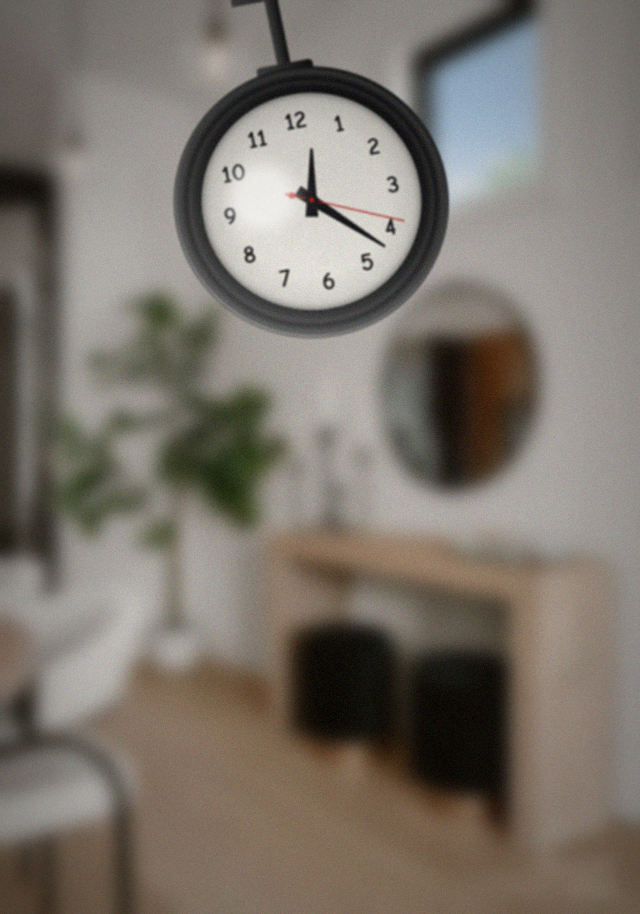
12h22m19s
